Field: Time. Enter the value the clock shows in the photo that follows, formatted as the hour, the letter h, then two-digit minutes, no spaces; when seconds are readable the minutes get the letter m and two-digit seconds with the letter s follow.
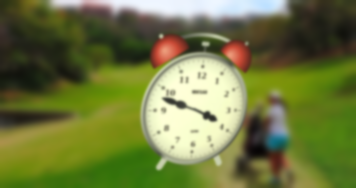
3h48
